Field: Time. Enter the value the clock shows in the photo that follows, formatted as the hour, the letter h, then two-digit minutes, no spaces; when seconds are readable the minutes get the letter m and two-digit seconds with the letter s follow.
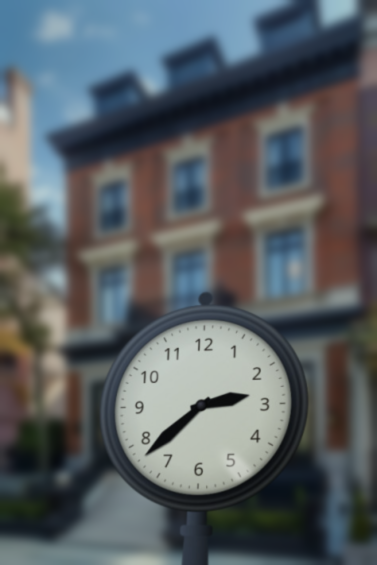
2h38
